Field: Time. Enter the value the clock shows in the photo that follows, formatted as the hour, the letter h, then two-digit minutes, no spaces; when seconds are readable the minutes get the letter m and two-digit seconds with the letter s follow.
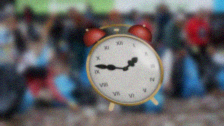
1h47
